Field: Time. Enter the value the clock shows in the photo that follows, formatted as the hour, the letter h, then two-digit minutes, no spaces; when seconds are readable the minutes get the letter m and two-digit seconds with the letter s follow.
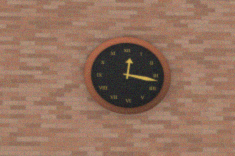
12h17
